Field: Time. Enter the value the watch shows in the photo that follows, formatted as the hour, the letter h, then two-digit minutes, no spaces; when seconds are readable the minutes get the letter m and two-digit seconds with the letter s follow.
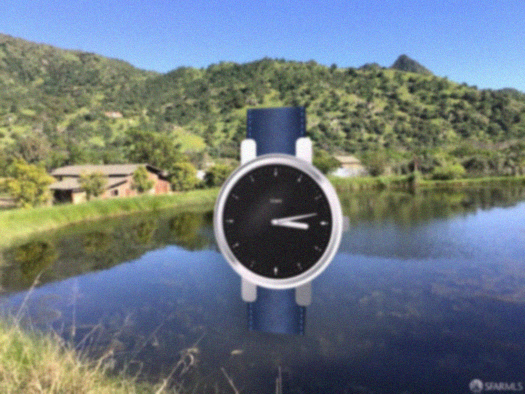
3h13
